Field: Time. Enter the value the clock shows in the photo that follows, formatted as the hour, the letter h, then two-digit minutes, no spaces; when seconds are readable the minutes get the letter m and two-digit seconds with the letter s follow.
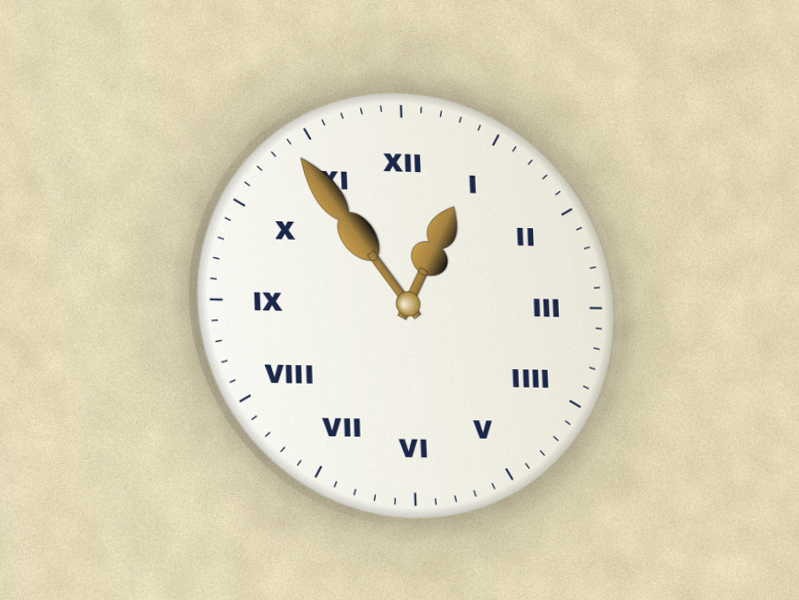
12h54
